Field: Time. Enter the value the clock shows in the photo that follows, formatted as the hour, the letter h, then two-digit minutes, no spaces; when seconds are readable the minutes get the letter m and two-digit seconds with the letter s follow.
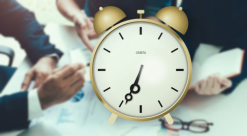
6h34
